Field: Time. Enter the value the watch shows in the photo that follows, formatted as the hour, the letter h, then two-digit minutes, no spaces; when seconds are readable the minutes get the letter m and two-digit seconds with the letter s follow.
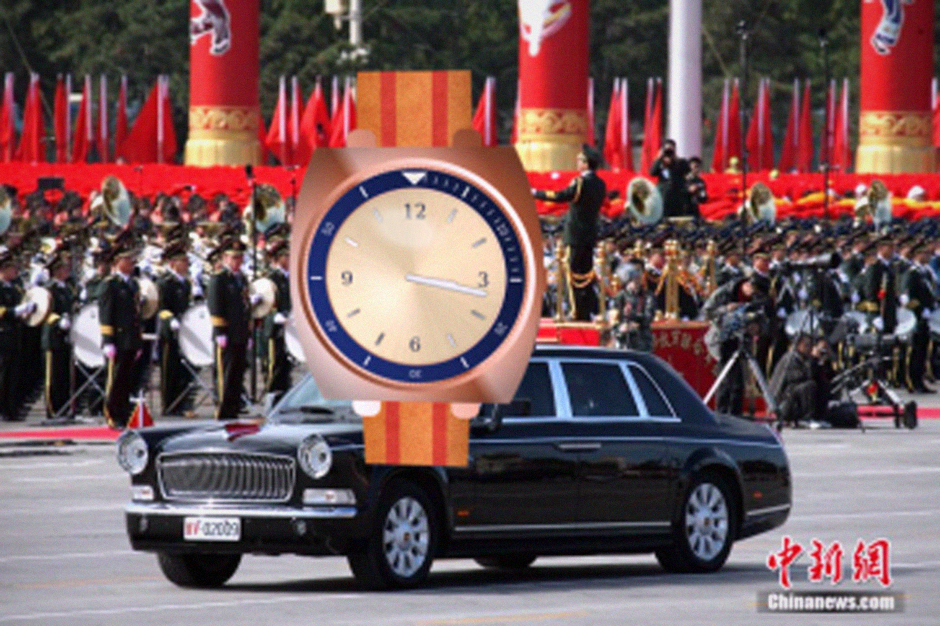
3h17
